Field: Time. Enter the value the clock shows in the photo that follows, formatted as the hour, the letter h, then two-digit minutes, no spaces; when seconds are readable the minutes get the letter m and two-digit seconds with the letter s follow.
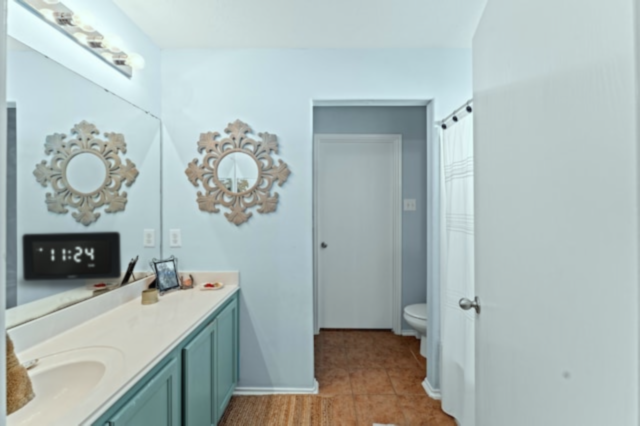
11h24
